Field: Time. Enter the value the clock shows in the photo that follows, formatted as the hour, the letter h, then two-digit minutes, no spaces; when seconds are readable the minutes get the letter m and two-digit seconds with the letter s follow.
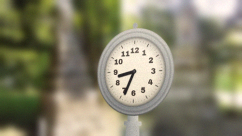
8h34
